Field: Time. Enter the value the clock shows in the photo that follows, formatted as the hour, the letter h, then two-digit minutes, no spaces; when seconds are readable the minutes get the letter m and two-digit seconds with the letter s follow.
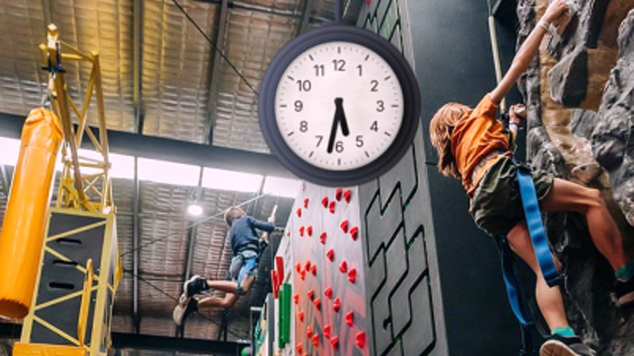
5h32
